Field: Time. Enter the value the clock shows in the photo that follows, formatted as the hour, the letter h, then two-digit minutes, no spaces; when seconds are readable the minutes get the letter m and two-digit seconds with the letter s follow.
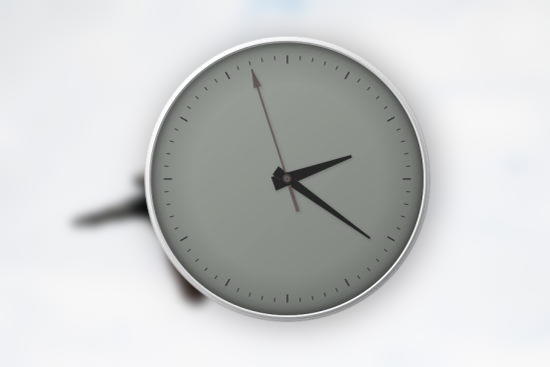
2h20m57s
